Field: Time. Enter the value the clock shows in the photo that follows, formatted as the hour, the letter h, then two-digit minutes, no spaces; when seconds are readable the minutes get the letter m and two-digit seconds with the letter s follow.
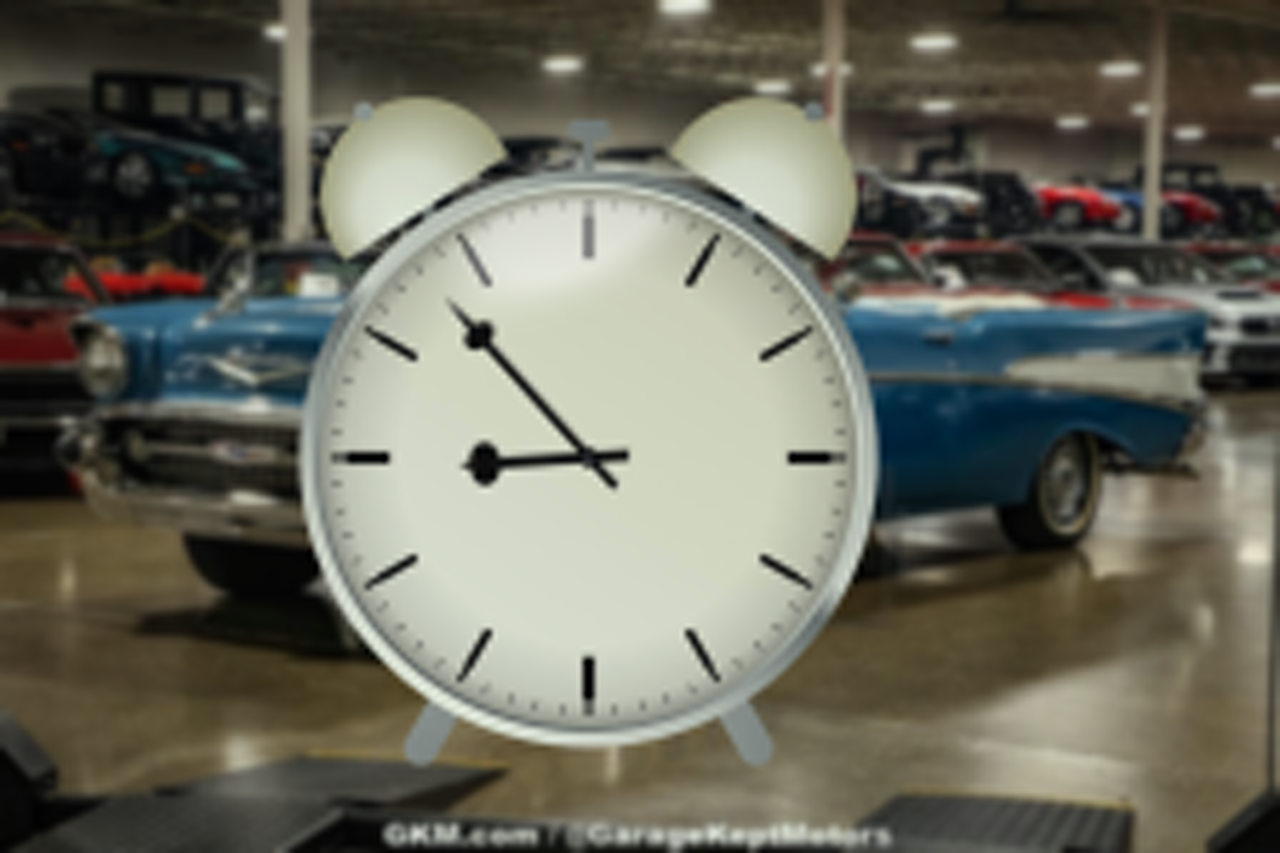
8h53
